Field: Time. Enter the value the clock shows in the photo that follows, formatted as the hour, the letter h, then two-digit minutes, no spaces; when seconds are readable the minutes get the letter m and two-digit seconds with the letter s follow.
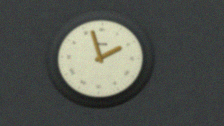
1h57
